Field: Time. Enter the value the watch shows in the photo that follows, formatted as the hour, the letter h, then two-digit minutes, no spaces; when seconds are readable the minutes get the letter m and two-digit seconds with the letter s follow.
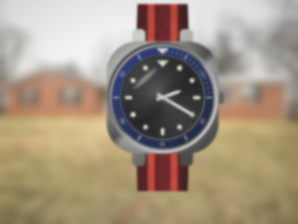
2h20
